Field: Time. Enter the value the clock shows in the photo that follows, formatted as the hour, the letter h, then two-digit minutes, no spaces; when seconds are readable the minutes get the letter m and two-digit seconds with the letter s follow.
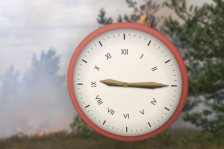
9h15
